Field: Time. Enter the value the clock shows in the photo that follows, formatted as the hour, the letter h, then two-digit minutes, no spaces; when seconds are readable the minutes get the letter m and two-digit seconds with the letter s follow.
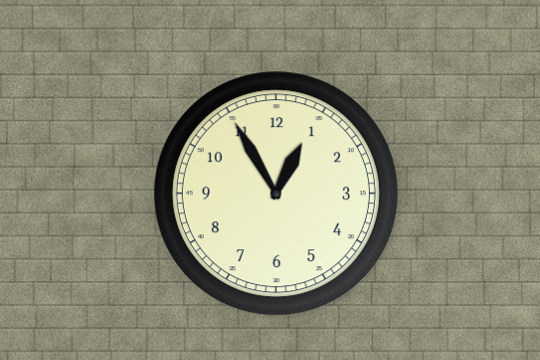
12h55
